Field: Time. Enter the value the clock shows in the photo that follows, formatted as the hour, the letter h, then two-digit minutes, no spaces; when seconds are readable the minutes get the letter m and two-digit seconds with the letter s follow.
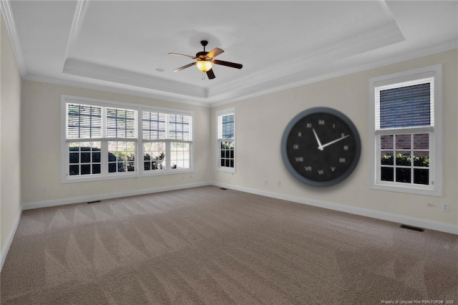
11h11
